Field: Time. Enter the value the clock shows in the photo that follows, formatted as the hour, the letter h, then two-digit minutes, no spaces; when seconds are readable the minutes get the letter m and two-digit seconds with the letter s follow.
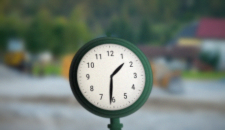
1h31
